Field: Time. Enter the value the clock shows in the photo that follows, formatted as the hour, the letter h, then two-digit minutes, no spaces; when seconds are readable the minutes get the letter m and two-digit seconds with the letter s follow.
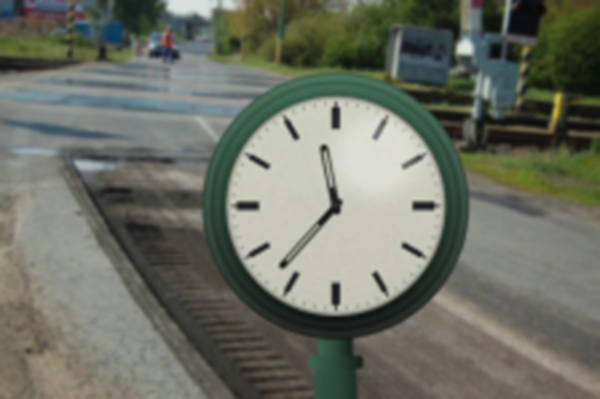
11h37
